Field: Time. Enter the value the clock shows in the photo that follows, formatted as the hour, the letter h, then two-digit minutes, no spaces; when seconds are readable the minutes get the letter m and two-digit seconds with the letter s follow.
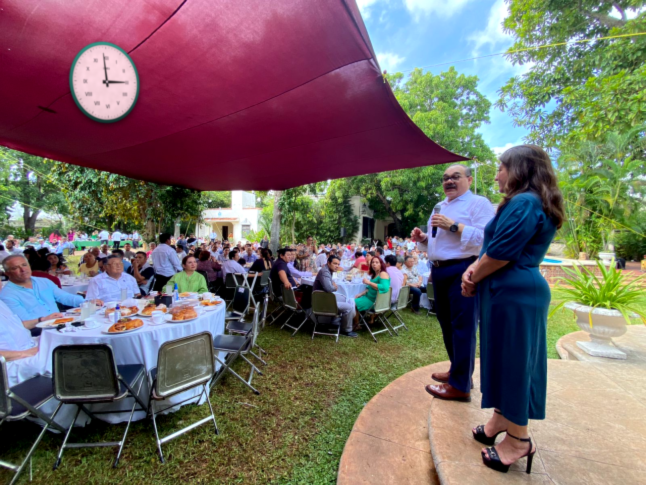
2h59
